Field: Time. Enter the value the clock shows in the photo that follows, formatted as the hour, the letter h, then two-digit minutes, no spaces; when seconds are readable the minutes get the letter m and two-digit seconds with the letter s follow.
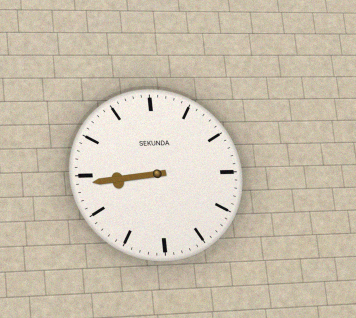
8h44
